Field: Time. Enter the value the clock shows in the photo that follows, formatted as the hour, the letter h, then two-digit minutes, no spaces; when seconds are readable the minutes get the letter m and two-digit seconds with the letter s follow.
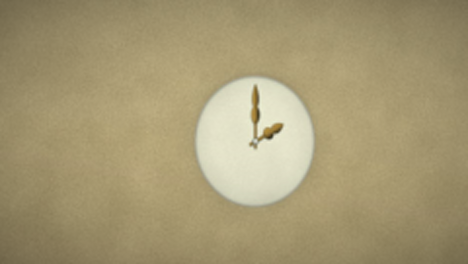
2h00
